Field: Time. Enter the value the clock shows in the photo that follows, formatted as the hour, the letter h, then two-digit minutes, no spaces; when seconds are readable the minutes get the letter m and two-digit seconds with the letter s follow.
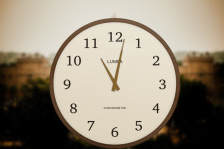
11h02
